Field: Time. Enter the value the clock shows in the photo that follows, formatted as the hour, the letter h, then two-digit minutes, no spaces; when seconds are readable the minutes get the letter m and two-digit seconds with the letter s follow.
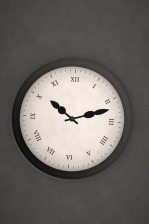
10h12
